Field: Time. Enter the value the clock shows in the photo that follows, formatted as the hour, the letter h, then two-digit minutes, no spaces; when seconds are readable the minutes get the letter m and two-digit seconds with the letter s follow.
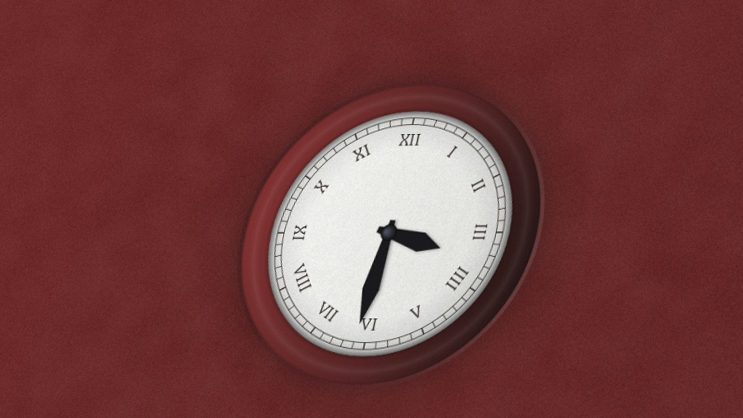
3h31
